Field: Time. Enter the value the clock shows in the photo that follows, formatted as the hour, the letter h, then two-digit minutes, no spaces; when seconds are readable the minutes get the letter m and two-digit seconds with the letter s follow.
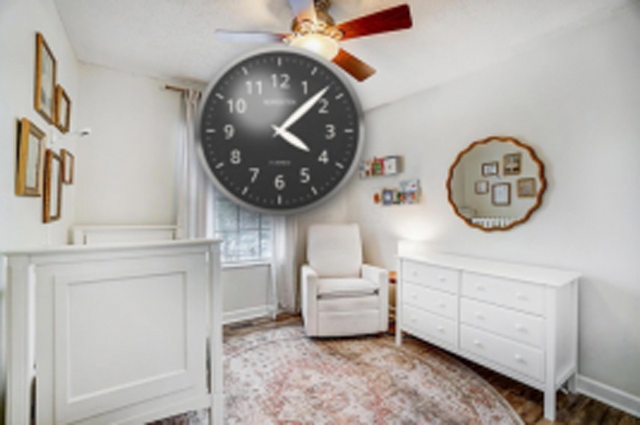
4h08
